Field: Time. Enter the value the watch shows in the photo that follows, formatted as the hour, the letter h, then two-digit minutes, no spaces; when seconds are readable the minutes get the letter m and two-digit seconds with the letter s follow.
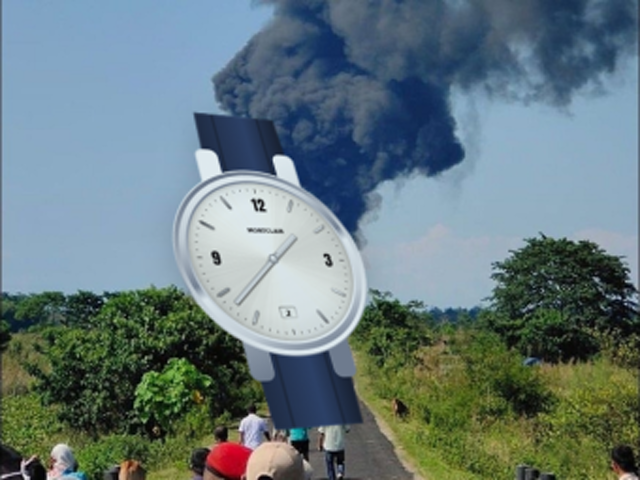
1h38
